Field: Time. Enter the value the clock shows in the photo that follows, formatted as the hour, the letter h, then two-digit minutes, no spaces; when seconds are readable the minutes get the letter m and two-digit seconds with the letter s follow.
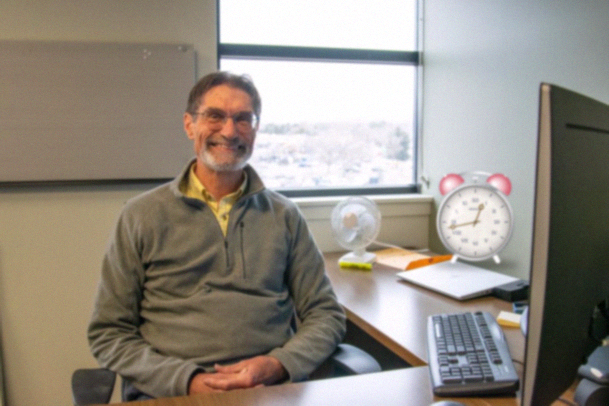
12h43
